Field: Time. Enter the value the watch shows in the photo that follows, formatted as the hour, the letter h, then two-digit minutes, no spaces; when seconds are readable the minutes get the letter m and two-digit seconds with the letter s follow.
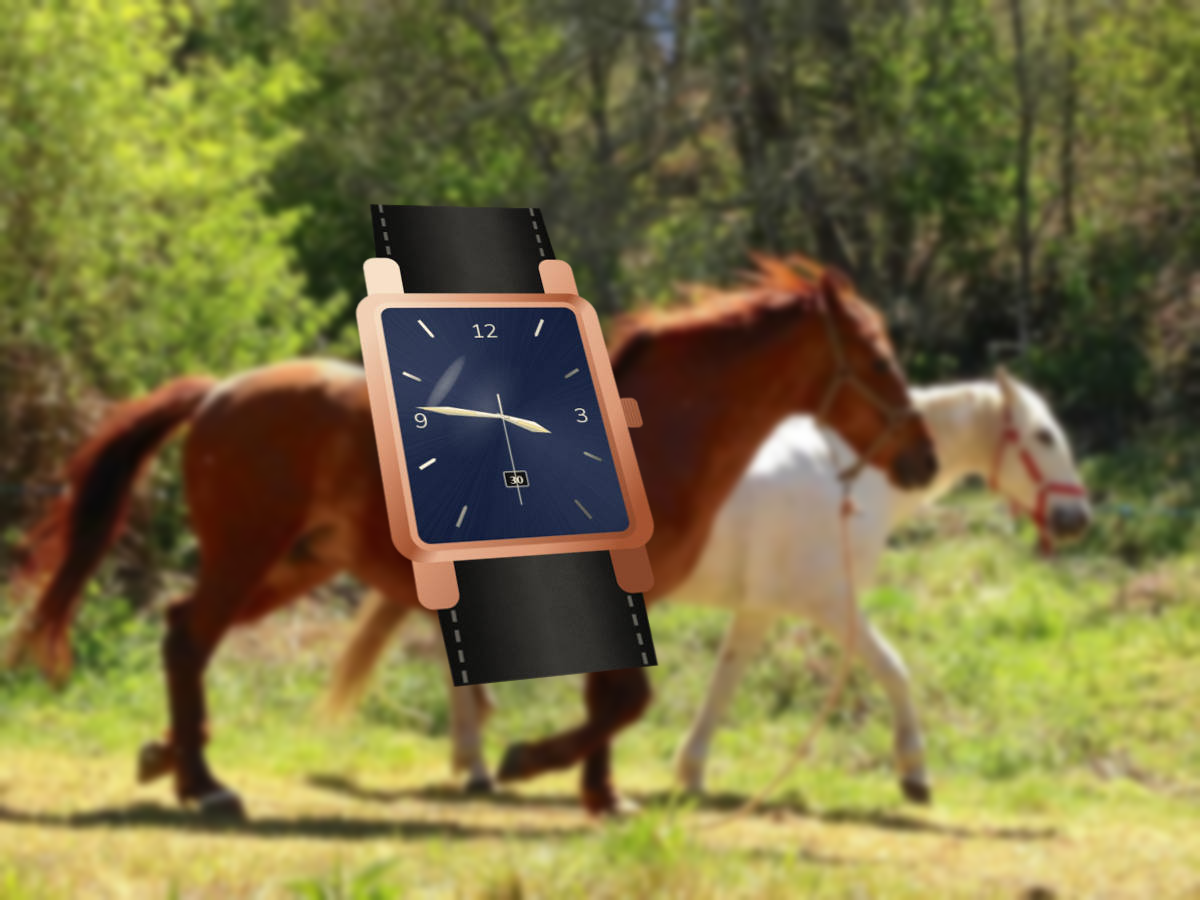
3h46m30s
